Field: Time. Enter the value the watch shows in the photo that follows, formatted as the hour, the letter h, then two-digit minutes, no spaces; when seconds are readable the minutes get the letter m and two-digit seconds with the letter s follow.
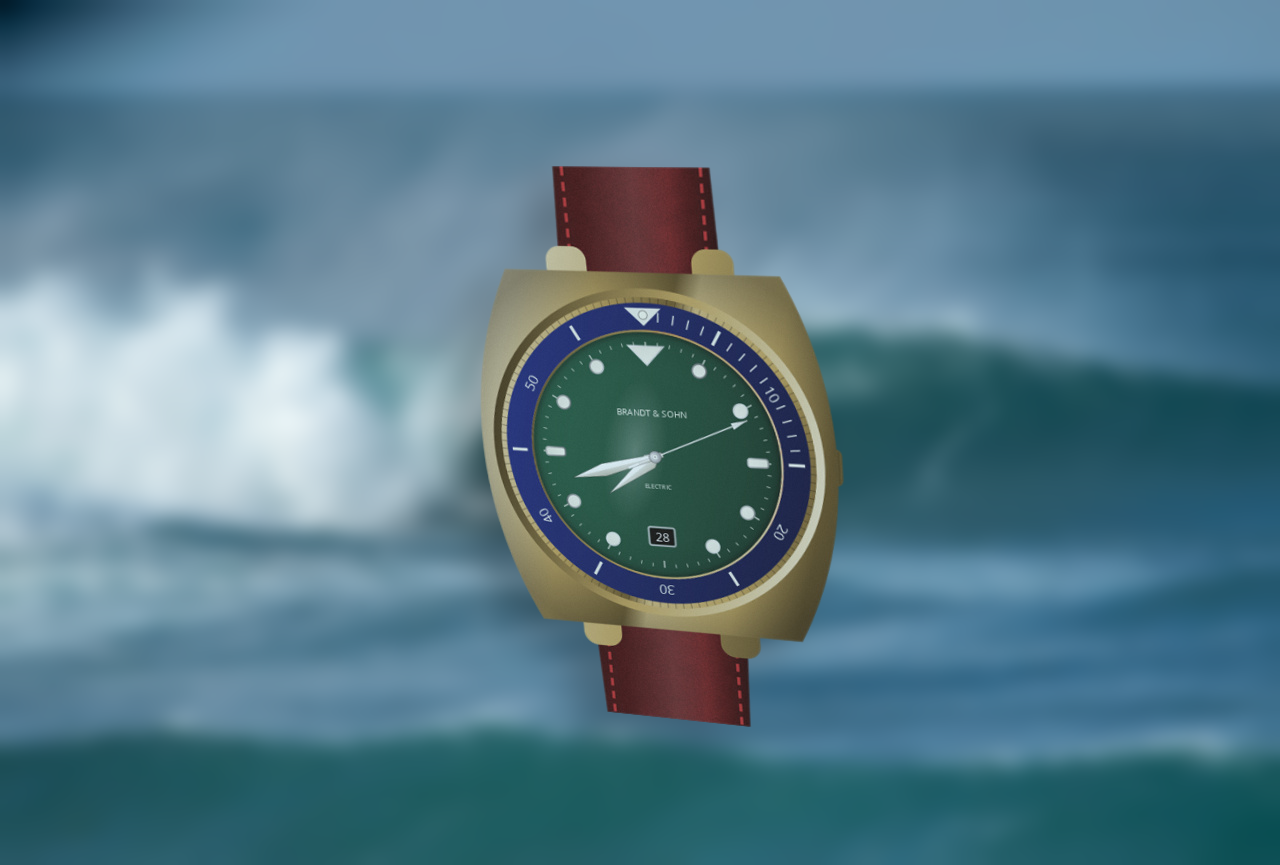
7h42m11s
